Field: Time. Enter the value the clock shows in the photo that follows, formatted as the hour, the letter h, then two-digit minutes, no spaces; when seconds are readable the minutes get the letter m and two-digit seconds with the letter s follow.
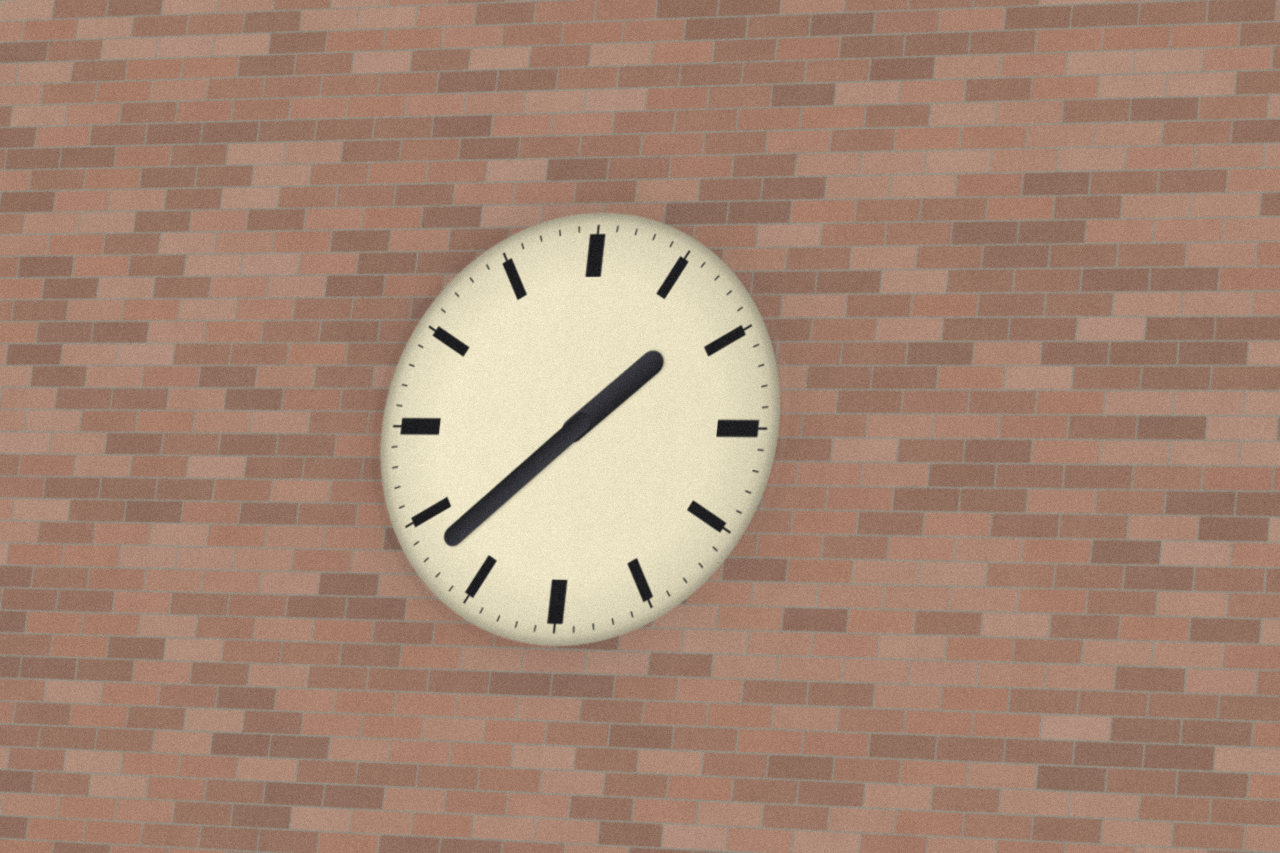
1h38
